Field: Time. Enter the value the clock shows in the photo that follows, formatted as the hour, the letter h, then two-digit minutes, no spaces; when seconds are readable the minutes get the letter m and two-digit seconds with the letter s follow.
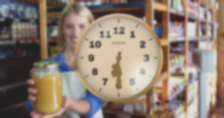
6h30
